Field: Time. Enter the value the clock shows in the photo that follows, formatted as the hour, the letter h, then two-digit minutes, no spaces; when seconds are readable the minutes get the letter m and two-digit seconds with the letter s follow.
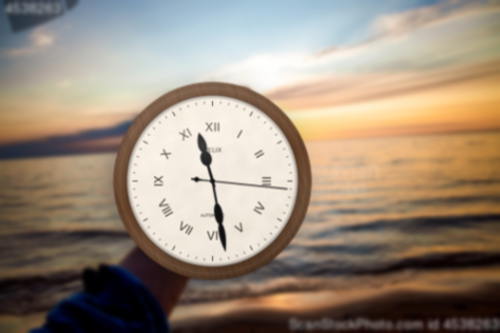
11h28m16s
